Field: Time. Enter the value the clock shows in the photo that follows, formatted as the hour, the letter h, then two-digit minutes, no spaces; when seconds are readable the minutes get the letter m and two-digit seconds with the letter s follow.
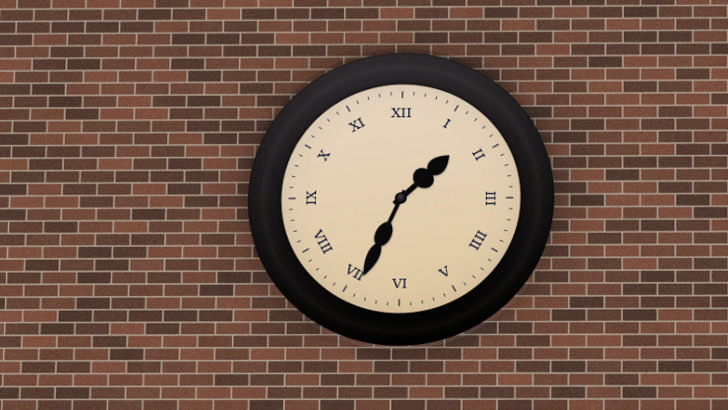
1h34
